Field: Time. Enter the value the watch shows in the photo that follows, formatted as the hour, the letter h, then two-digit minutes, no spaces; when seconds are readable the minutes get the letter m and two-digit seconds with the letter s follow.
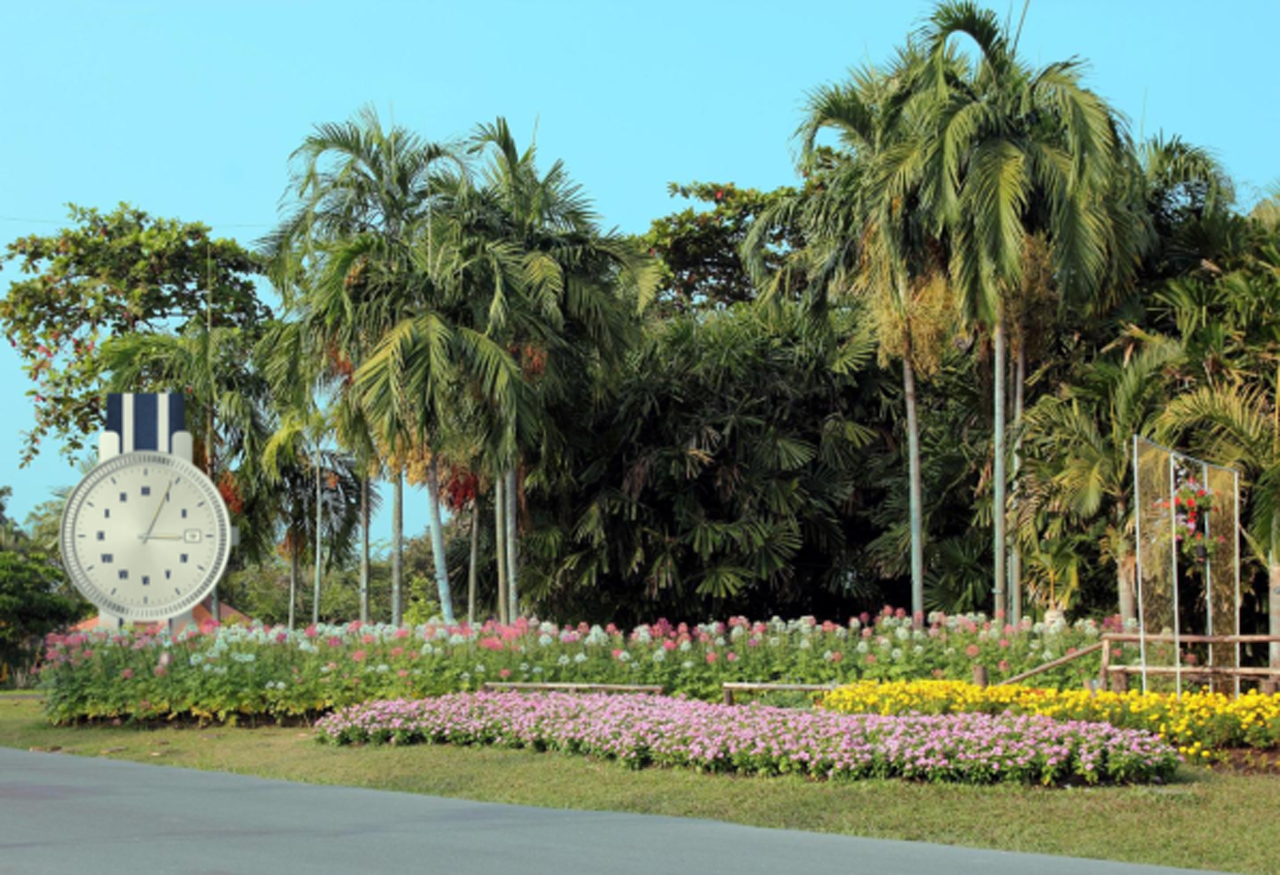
3h04
